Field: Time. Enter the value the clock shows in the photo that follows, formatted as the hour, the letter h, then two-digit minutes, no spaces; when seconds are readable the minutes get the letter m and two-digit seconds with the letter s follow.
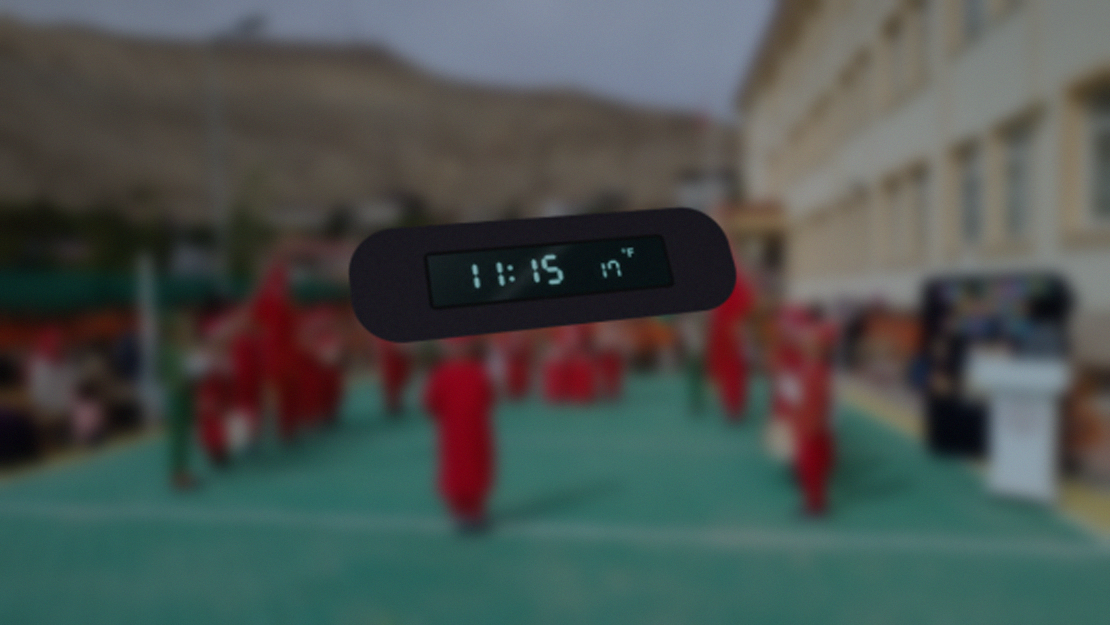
11h15
